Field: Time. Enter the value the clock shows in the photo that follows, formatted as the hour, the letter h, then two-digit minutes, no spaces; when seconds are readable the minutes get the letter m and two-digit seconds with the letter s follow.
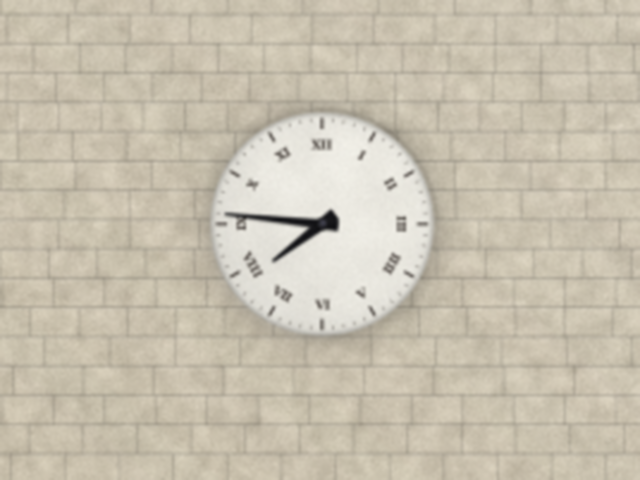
7h46
